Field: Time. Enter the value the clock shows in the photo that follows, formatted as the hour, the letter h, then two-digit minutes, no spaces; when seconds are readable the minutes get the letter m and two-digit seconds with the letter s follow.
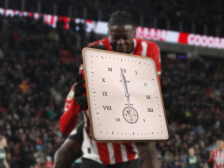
5h59
